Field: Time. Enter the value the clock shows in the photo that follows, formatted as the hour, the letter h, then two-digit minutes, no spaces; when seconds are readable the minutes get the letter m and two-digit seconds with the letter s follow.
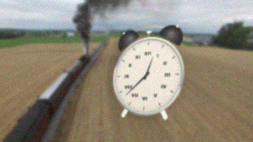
12h38
